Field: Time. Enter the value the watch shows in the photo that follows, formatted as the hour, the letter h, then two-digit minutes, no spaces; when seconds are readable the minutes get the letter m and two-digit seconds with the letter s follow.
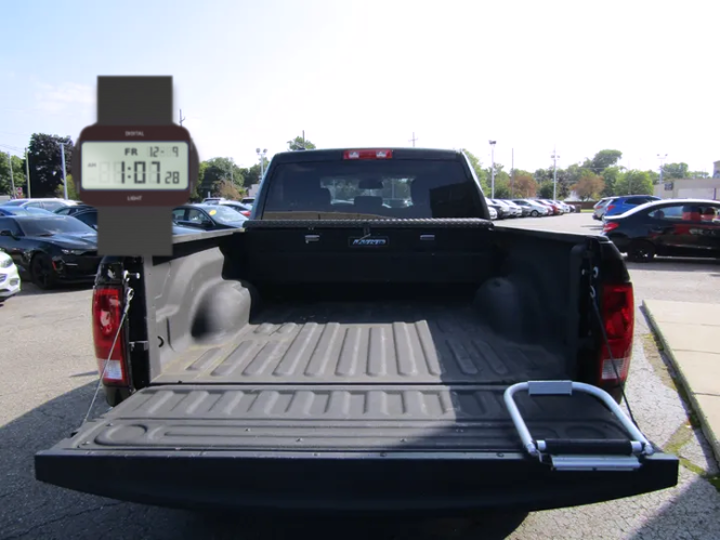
1h07m28s
